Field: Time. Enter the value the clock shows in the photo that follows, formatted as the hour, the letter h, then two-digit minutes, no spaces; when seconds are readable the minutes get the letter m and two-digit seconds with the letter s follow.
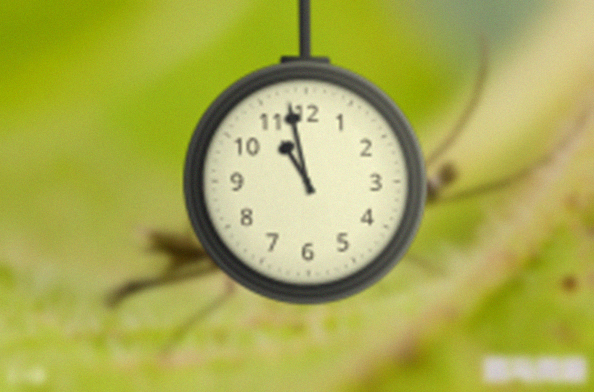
10h58
